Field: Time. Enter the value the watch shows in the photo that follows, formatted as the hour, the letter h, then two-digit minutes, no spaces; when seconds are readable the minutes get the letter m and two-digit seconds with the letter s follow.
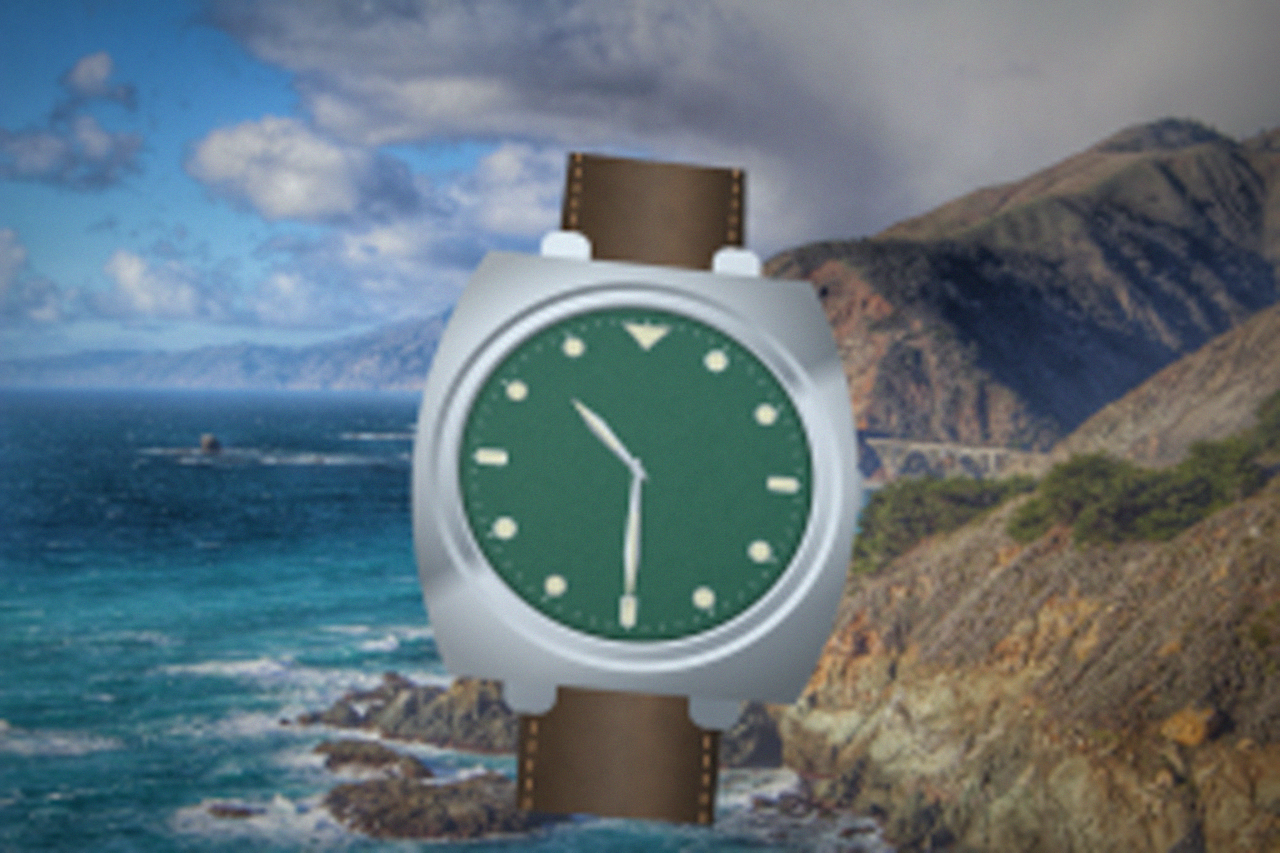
10h30
